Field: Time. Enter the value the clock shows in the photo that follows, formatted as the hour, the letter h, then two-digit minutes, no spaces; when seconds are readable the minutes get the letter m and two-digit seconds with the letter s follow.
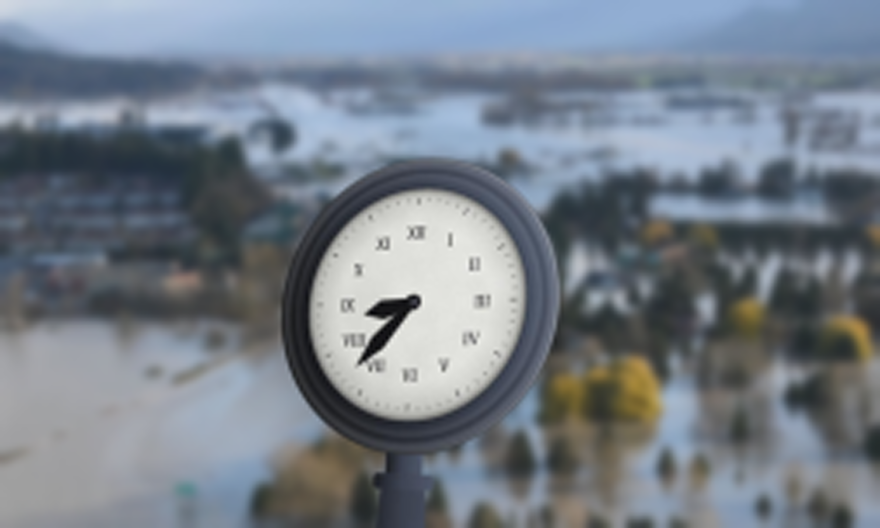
8h37
